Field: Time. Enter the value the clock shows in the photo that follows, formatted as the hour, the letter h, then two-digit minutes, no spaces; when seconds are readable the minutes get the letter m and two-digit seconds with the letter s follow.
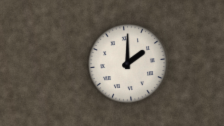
2h01
